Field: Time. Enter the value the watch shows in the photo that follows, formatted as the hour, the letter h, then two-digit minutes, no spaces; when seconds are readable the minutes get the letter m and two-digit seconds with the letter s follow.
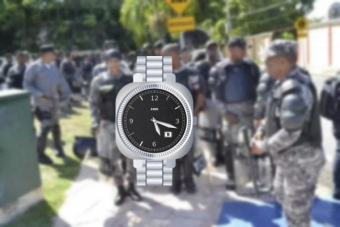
5h18
